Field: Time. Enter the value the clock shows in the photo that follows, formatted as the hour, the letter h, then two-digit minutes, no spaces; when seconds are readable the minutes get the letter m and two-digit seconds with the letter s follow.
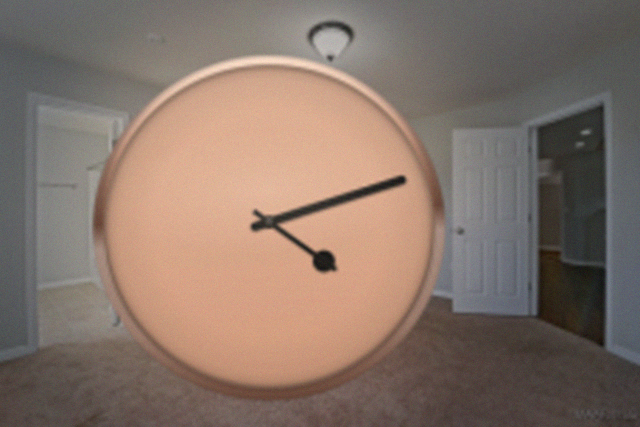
4h12
